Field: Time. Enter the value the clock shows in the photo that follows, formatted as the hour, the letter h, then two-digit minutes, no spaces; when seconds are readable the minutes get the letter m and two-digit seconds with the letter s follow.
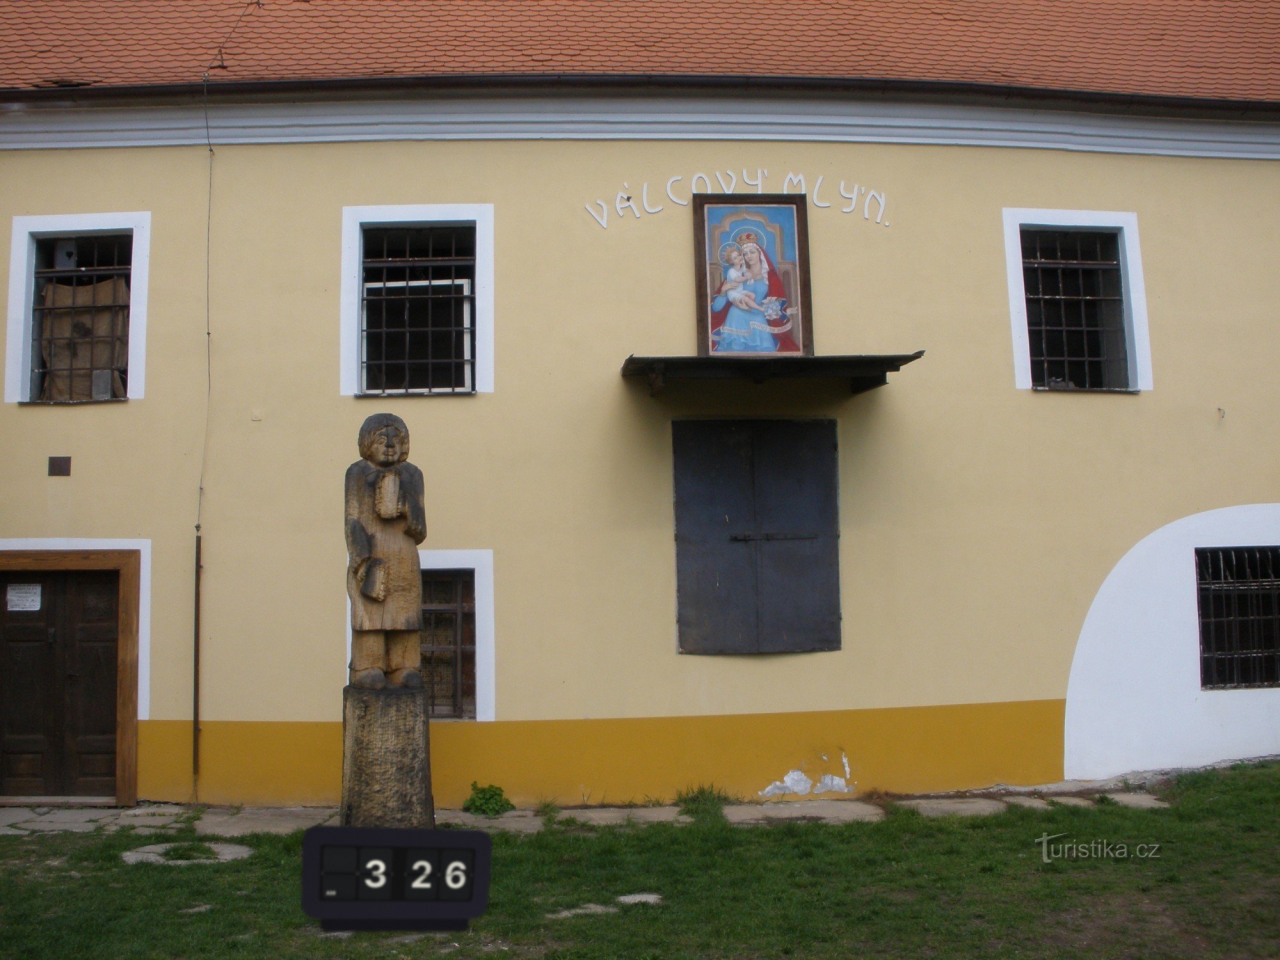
3h26
